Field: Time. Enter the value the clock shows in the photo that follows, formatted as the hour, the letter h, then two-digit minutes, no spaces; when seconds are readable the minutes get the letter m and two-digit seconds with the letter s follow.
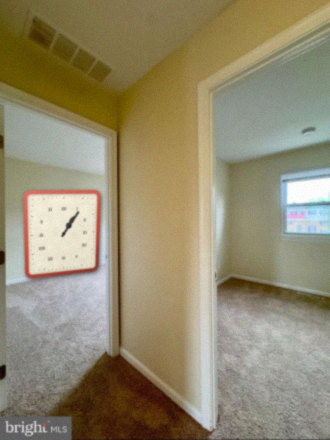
1h06
